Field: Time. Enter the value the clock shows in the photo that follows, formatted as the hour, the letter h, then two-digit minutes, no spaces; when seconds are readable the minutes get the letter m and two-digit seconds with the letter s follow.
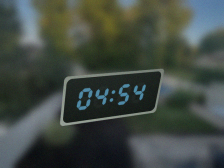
4h54
